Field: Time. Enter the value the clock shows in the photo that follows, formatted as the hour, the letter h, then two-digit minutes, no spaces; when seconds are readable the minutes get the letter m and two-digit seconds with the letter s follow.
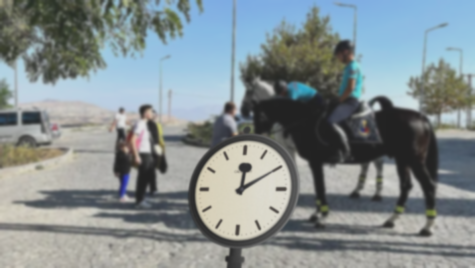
12h10
